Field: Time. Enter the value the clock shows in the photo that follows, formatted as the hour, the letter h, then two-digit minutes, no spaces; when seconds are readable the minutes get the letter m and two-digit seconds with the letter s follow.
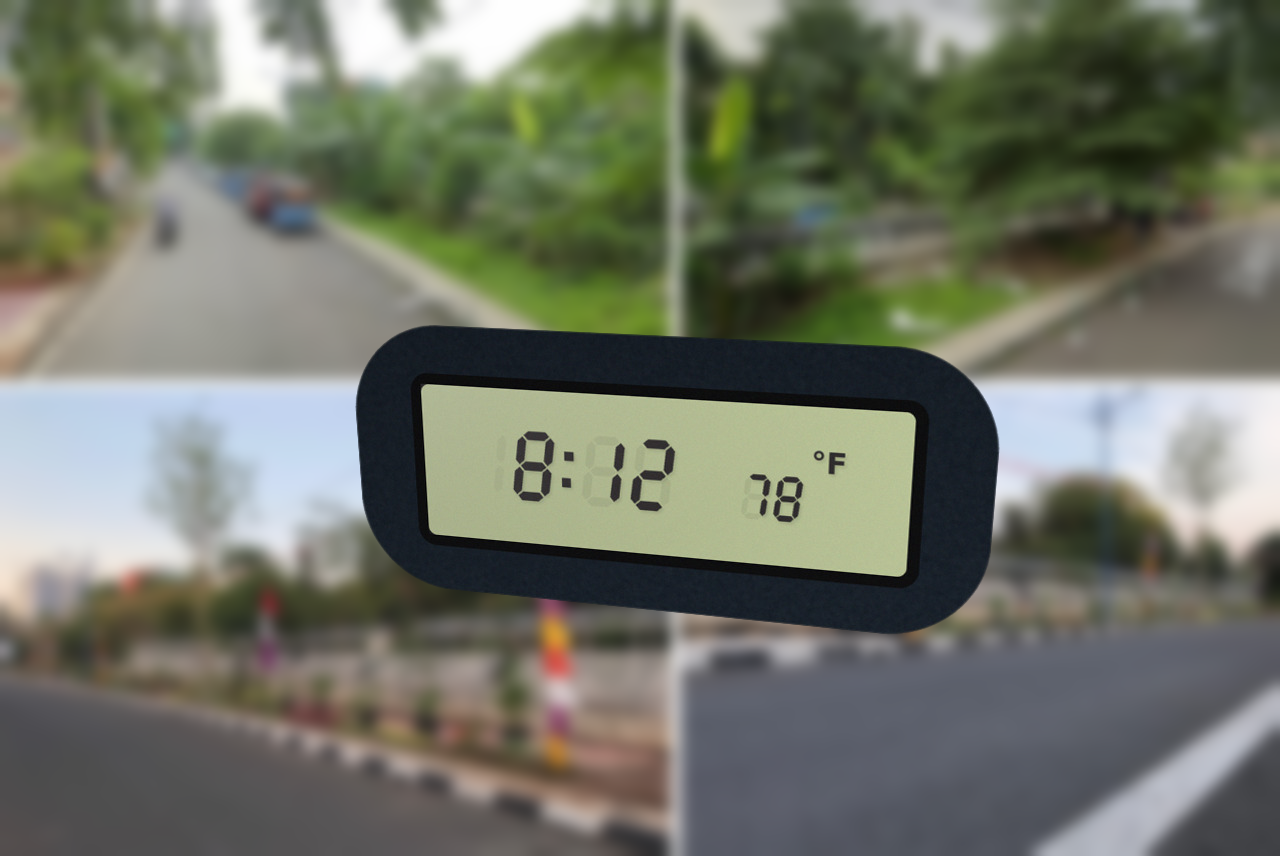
8h12
